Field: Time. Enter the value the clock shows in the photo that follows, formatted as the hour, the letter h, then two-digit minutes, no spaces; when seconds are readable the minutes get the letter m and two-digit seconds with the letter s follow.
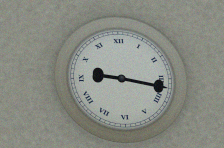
9h17
